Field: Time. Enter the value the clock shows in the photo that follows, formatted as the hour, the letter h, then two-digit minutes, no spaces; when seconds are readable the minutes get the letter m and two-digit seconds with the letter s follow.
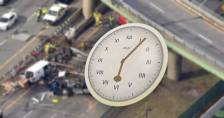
6h06
